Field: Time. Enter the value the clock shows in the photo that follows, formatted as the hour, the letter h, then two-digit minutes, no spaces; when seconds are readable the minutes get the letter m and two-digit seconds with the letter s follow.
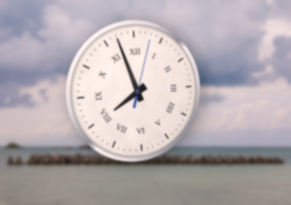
7h57m03s
